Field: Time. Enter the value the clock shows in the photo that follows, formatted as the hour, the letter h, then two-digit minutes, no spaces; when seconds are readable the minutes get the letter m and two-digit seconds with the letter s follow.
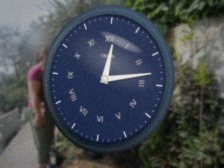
12h13
